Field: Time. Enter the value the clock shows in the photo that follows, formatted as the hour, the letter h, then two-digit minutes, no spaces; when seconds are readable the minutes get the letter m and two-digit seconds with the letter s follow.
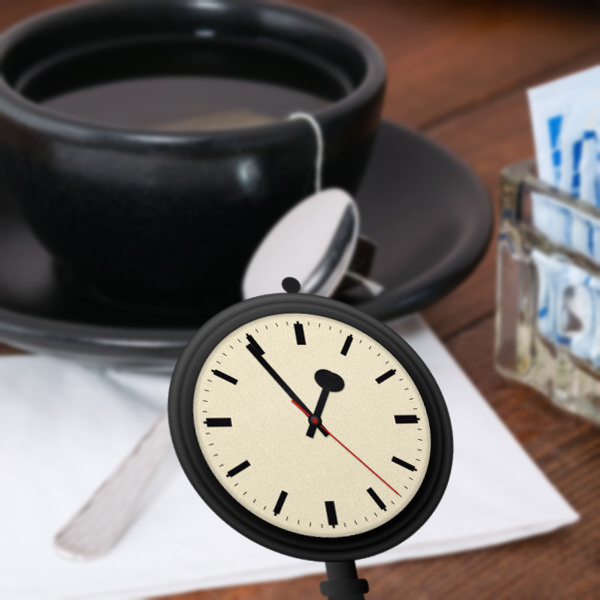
12h54m23s
